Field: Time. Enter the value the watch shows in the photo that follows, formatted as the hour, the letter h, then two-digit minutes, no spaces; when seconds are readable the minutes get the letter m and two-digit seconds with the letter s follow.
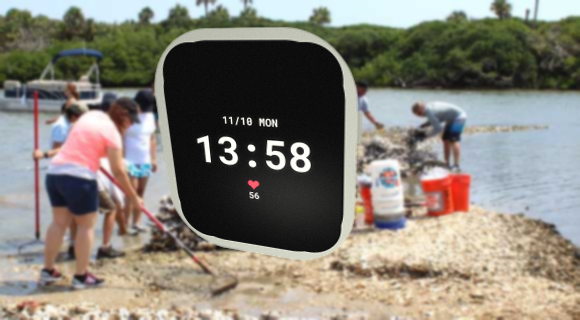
13h58
